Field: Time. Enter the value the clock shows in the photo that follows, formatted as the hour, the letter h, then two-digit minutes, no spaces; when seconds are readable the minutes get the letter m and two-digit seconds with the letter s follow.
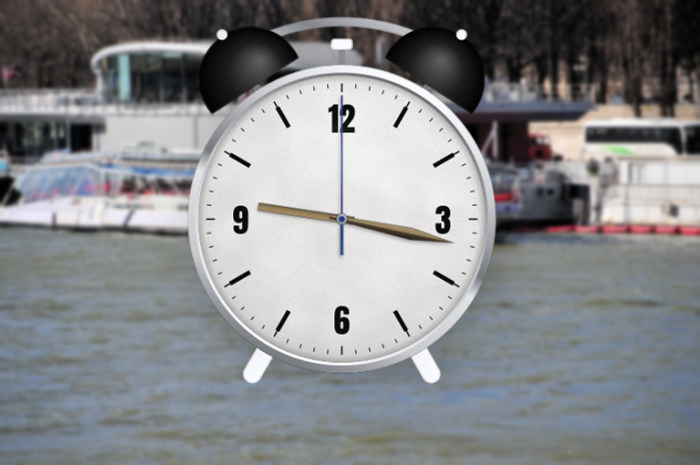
9h17m00s
